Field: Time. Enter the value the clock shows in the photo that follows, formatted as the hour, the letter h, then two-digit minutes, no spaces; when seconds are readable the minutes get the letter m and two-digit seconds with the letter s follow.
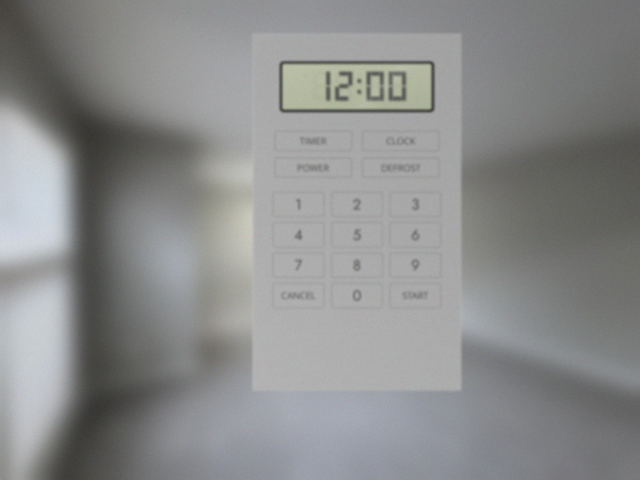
12h00
